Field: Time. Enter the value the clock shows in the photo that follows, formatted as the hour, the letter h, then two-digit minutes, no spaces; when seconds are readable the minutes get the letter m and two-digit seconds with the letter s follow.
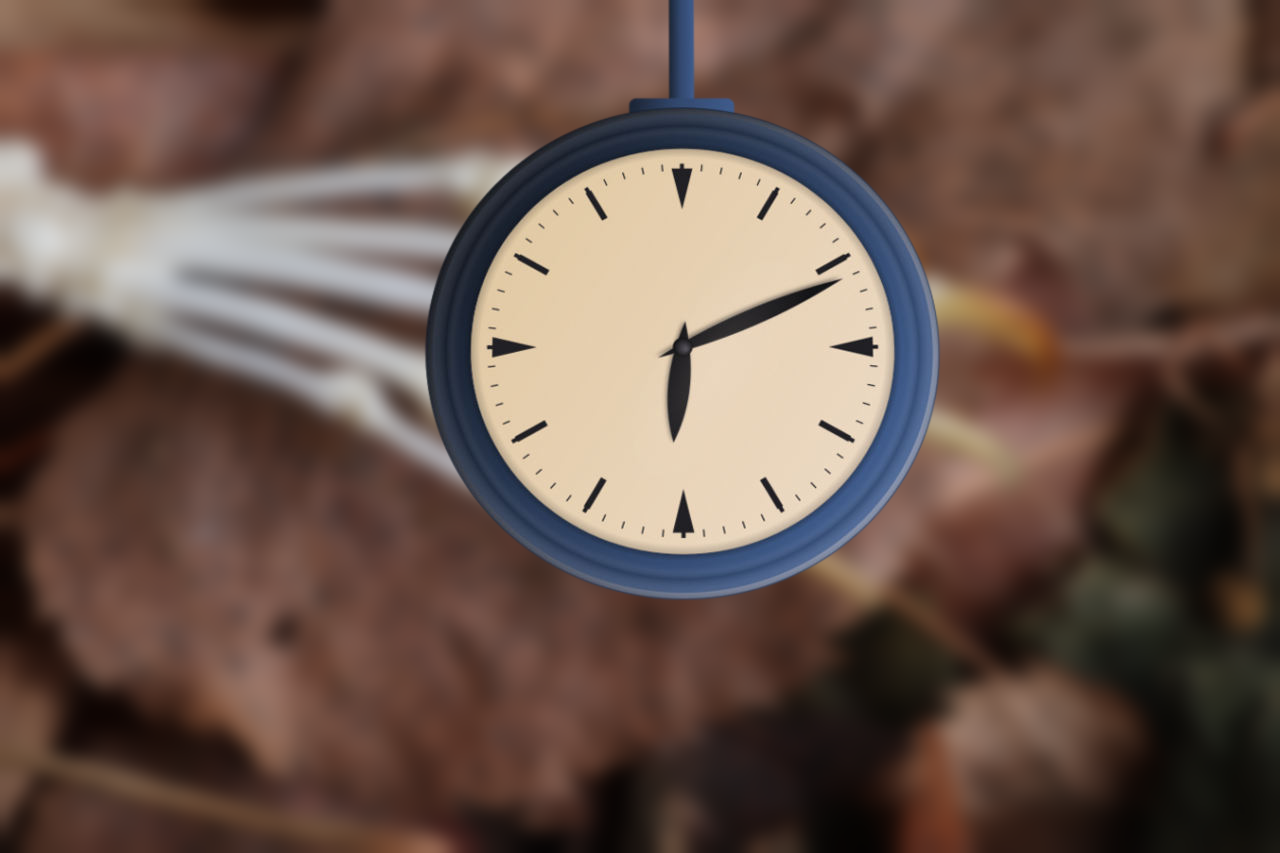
6h11
